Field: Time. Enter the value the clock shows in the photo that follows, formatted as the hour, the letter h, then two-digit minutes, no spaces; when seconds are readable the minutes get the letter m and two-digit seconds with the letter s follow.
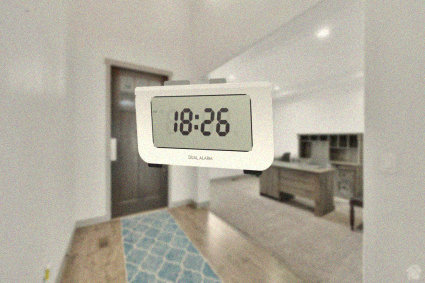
18h26
